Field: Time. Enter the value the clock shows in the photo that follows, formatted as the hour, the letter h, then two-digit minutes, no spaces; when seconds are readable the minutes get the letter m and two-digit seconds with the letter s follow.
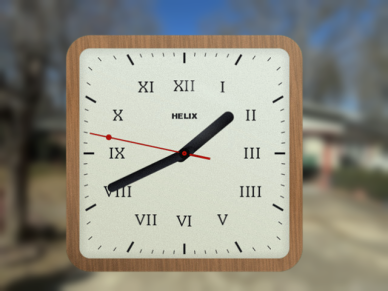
1h40m47s
